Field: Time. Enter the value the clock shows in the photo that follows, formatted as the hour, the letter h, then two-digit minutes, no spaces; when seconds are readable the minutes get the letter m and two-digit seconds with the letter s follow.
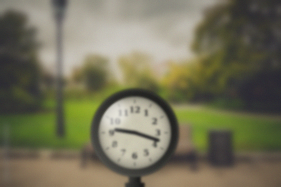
9h18
